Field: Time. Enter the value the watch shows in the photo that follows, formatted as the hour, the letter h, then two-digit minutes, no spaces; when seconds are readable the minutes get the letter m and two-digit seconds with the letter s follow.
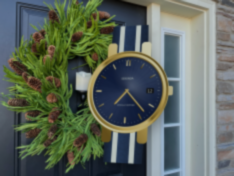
7h23
